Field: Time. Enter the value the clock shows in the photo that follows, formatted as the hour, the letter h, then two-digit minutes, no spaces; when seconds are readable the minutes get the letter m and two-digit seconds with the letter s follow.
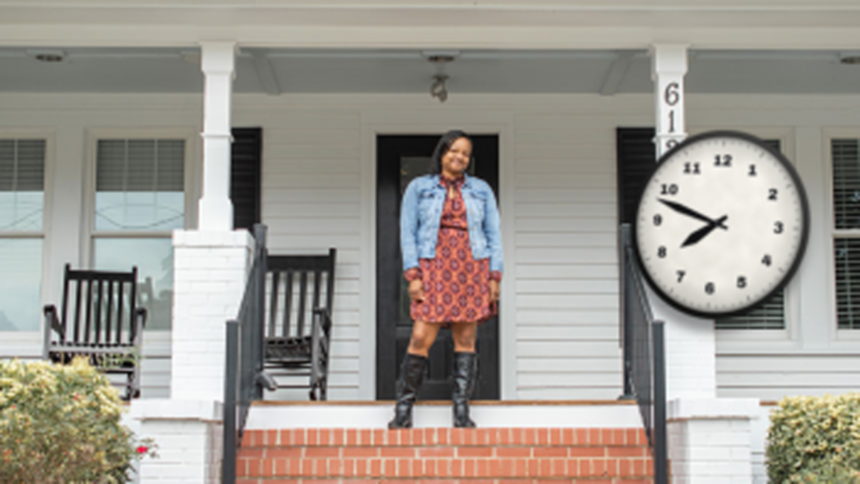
7h48
